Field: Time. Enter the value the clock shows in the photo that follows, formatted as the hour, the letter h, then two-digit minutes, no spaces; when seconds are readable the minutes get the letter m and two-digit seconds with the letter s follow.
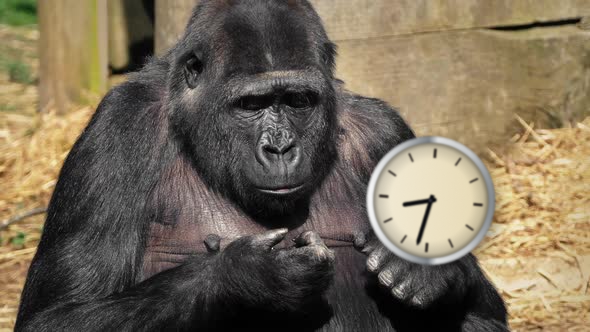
8h32
